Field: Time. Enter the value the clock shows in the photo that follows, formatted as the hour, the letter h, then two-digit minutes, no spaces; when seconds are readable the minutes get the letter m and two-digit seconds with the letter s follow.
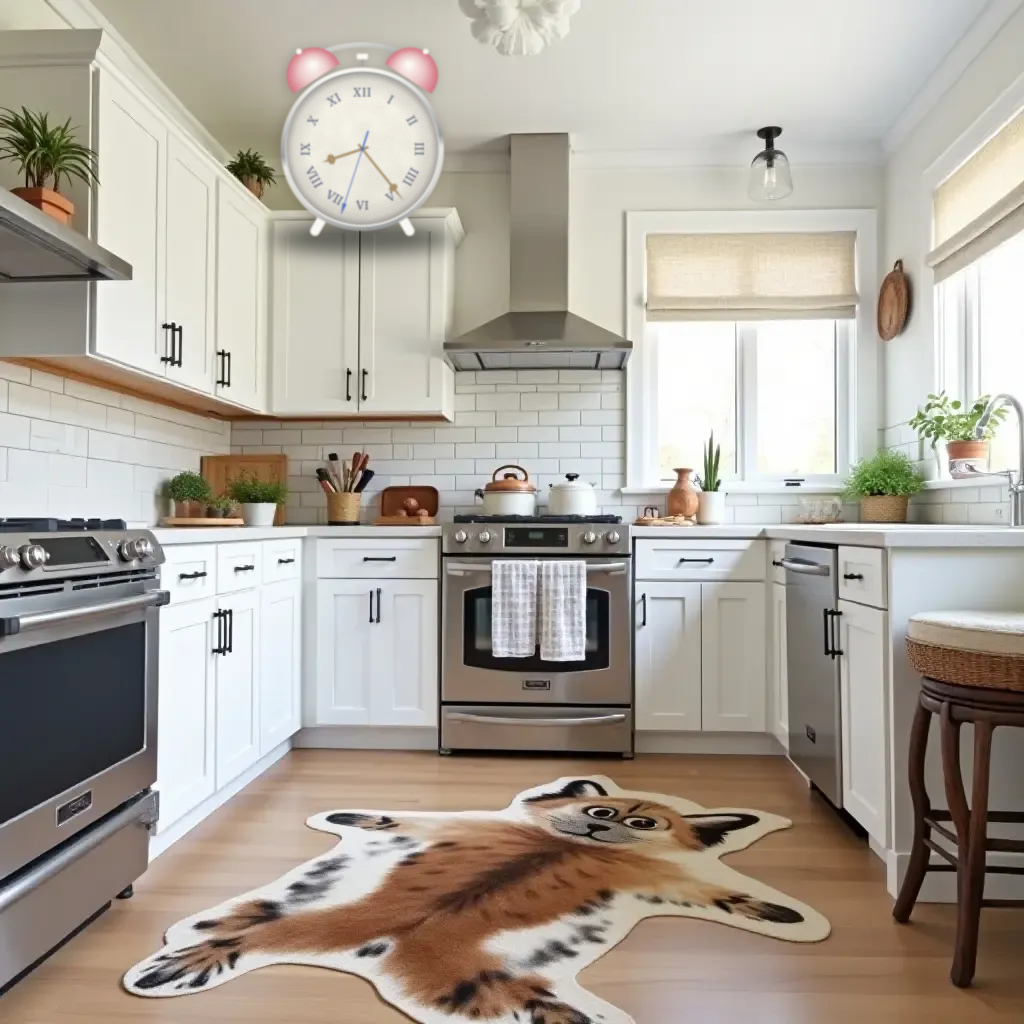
8h23m33s
